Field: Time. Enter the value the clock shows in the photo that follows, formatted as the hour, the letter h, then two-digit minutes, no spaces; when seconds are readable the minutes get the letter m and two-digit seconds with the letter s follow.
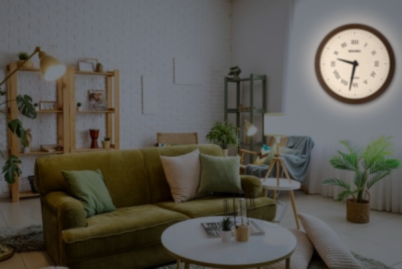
9h32
